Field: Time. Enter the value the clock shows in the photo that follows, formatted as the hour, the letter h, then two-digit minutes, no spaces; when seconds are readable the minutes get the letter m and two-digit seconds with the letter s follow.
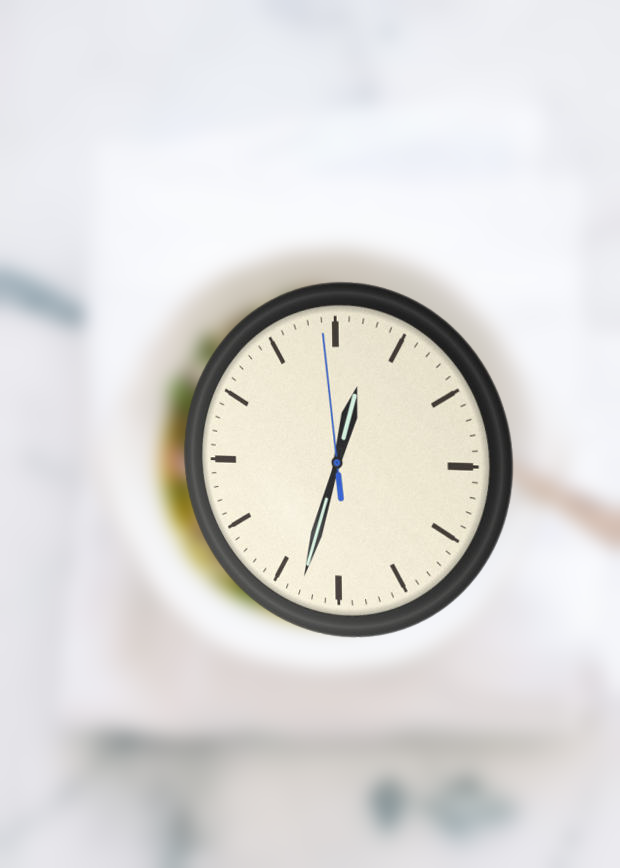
12h32m59s
